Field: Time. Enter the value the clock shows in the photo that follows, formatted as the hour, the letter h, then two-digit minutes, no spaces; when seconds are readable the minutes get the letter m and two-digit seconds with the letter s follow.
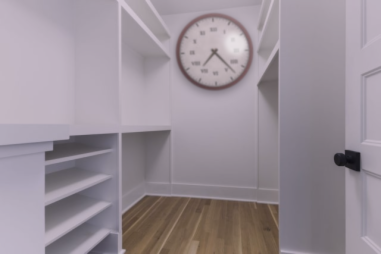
7h23
